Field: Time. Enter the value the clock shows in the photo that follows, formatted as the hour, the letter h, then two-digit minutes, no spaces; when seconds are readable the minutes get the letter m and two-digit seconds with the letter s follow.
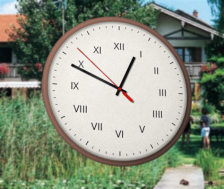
12h48m52s
